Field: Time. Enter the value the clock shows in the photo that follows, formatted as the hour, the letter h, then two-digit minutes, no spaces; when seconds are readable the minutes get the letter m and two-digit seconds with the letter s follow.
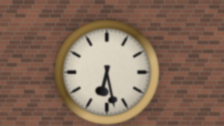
6h28
